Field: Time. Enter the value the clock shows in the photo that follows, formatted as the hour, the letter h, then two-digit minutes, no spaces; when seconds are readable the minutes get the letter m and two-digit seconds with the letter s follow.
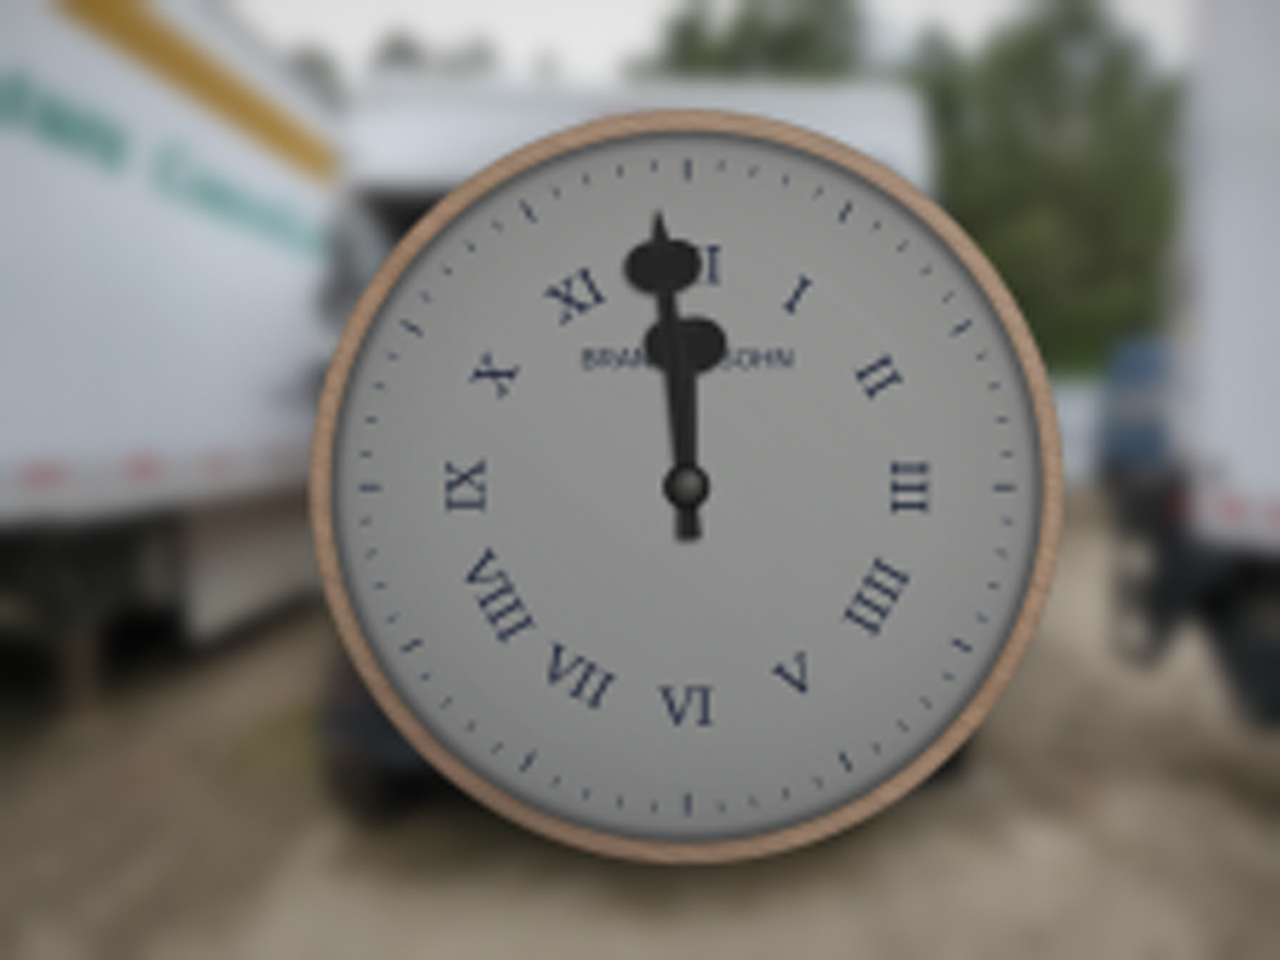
11h59
